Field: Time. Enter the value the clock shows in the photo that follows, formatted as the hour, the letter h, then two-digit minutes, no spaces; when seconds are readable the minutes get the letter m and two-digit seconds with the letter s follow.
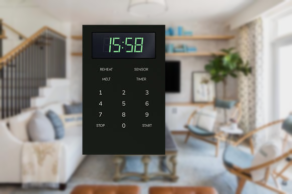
15h58
